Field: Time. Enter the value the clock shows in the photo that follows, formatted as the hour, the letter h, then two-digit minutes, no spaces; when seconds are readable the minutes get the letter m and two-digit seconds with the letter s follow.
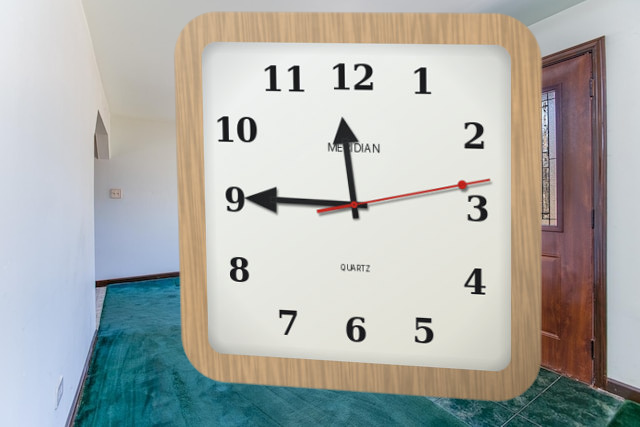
11h45m13s
